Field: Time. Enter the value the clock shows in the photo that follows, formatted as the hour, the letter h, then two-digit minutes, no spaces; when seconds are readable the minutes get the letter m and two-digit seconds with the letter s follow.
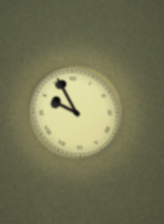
9h56
